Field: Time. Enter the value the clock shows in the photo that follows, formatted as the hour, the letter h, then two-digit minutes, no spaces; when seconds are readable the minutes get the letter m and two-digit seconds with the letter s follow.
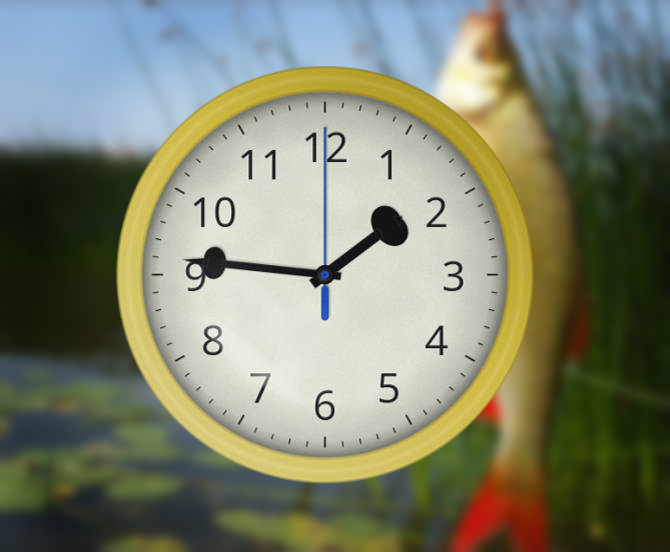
1h46m00s
